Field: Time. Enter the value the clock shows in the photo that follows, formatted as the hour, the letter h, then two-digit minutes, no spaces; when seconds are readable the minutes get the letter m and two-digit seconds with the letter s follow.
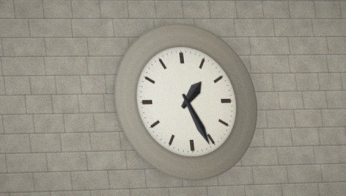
1h26
